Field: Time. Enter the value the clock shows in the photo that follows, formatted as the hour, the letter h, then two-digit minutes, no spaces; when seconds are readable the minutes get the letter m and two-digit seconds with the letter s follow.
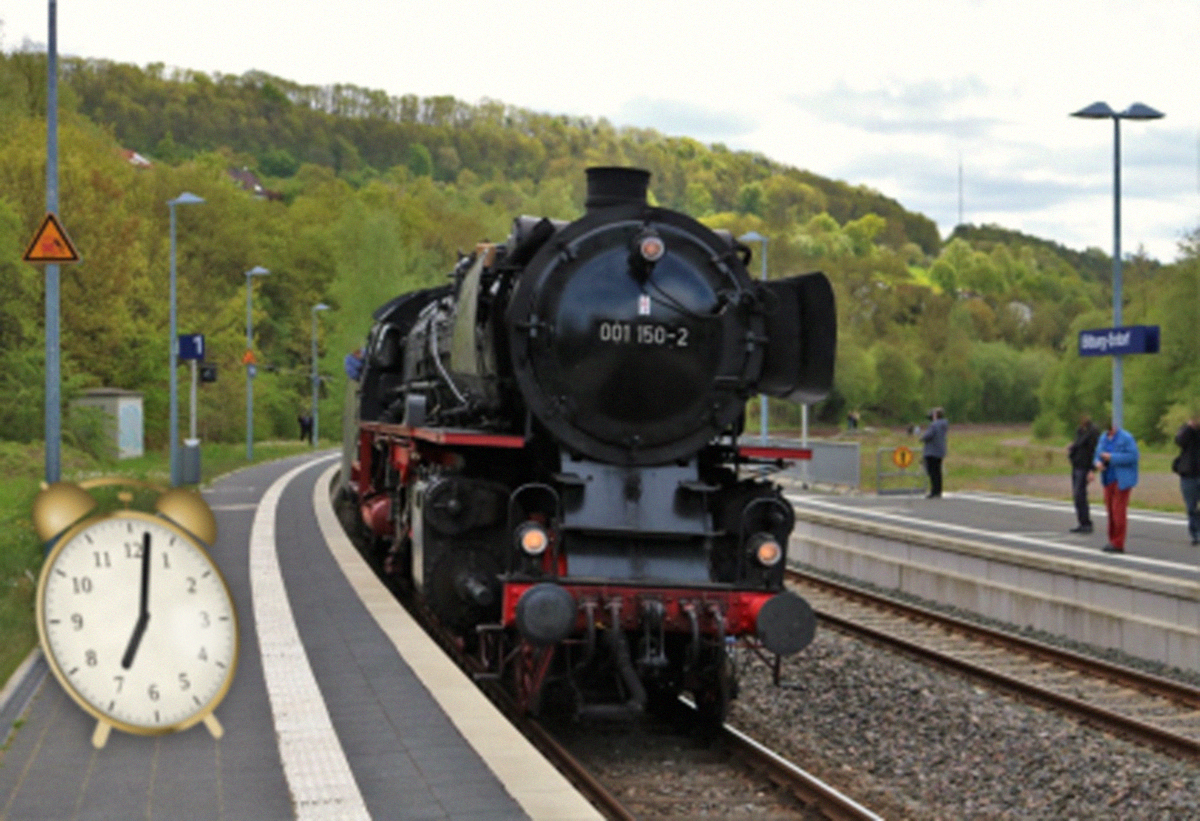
7h02
